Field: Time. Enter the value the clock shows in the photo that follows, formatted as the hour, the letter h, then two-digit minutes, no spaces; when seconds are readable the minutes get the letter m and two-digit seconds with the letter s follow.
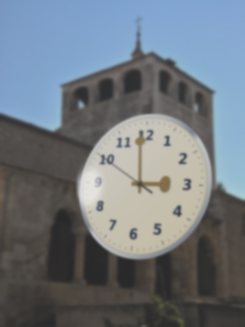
2h58m50s
